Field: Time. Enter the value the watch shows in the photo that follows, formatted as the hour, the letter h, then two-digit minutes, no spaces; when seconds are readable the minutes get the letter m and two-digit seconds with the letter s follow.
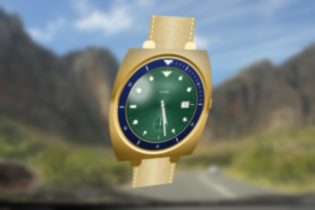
5h28
